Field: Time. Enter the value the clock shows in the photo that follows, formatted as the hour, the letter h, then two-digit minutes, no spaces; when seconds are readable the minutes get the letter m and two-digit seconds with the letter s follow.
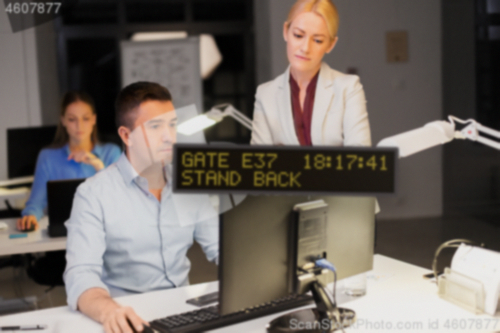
18h17m41s
